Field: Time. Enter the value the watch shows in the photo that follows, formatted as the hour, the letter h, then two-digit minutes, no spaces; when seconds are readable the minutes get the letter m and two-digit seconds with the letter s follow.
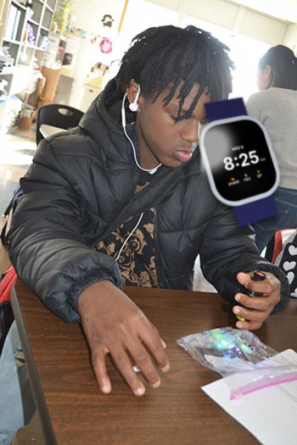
8h25
